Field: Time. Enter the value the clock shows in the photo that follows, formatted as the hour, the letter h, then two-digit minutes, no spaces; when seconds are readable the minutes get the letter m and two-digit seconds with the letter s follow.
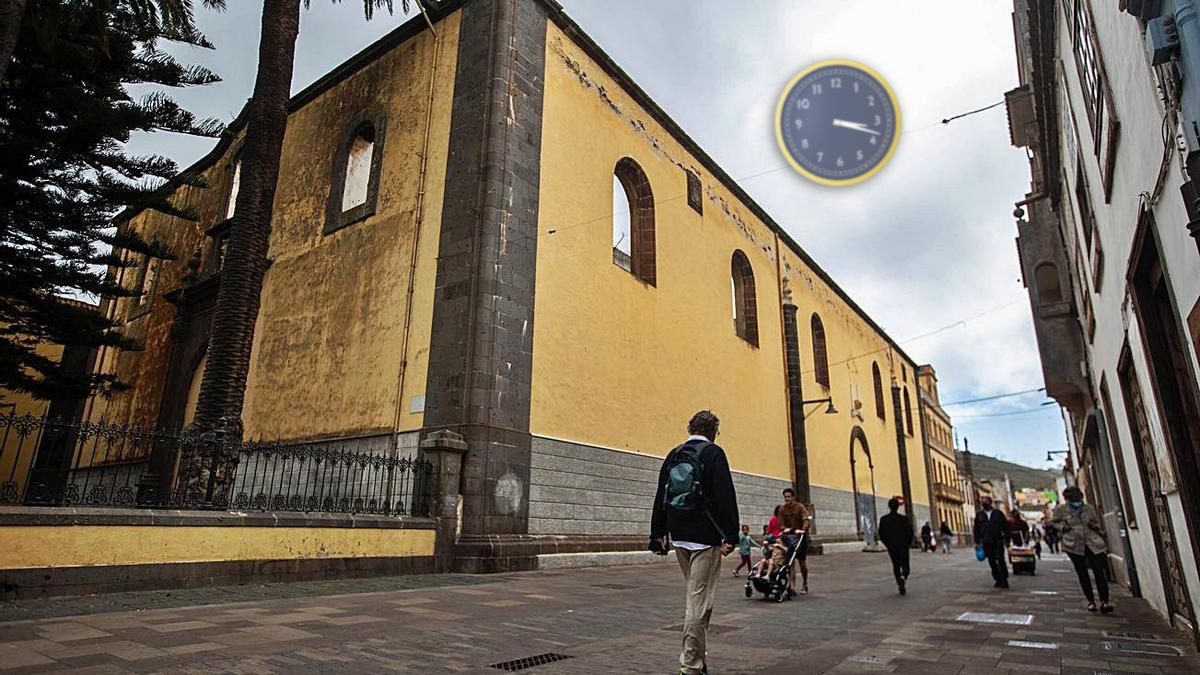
3h18
